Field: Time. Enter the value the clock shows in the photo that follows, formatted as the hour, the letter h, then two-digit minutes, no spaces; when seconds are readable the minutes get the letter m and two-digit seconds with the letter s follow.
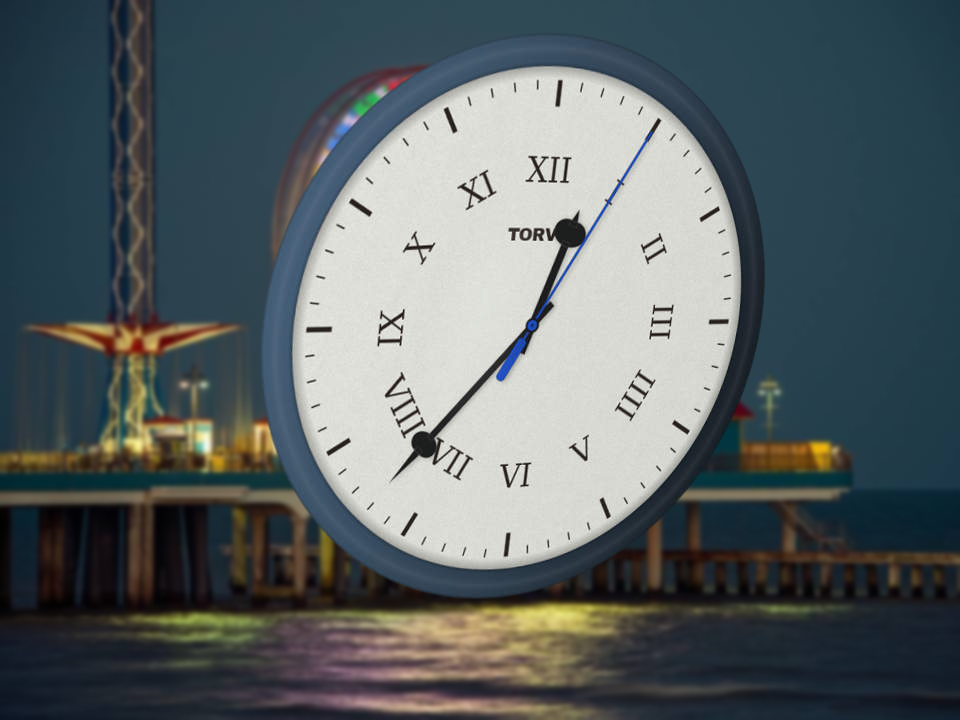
12h37m05s
